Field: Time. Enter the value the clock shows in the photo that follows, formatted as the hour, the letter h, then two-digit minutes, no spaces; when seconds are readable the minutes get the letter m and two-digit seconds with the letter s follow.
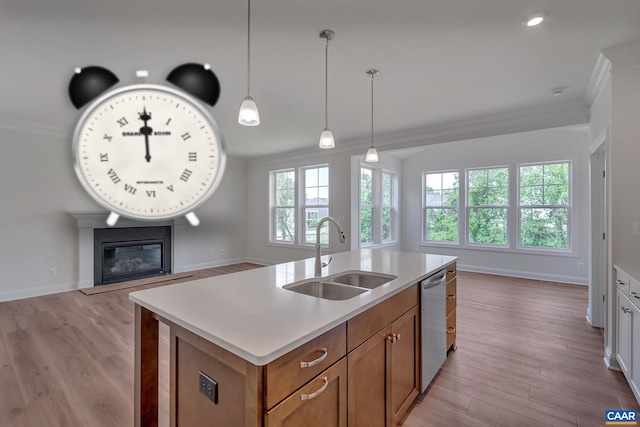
12h00
